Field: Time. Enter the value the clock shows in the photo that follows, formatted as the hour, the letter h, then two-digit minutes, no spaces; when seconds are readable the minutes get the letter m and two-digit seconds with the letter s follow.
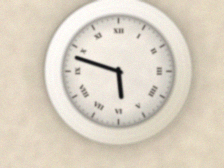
5h48
